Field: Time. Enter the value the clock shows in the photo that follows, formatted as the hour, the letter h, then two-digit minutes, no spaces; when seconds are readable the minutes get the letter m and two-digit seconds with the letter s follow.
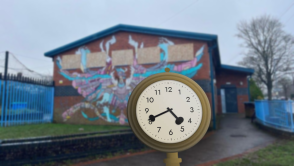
4h41
